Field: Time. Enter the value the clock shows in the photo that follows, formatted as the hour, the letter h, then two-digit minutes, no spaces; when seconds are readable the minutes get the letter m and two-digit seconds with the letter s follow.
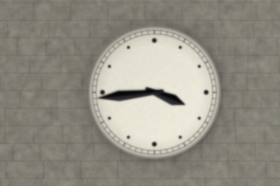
3h44
